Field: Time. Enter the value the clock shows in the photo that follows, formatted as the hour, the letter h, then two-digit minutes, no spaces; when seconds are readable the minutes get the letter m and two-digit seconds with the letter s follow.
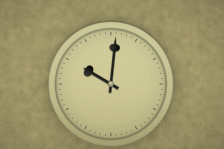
10h01
